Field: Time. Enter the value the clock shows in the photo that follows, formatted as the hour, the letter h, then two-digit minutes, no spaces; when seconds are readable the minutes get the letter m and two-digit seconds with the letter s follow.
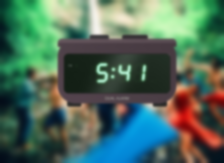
5h41
